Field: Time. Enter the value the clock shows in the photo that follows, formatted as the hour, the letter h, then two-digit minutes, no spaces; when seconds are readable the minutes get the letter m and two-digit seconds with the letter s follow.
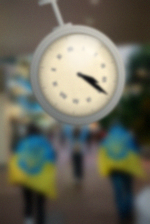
4h24
